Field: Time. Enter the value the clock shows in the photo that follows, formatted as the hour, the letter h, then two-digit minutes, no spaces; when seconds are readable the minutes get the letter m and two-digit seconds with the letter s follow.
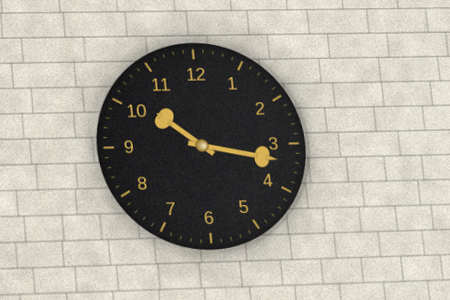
10h17
